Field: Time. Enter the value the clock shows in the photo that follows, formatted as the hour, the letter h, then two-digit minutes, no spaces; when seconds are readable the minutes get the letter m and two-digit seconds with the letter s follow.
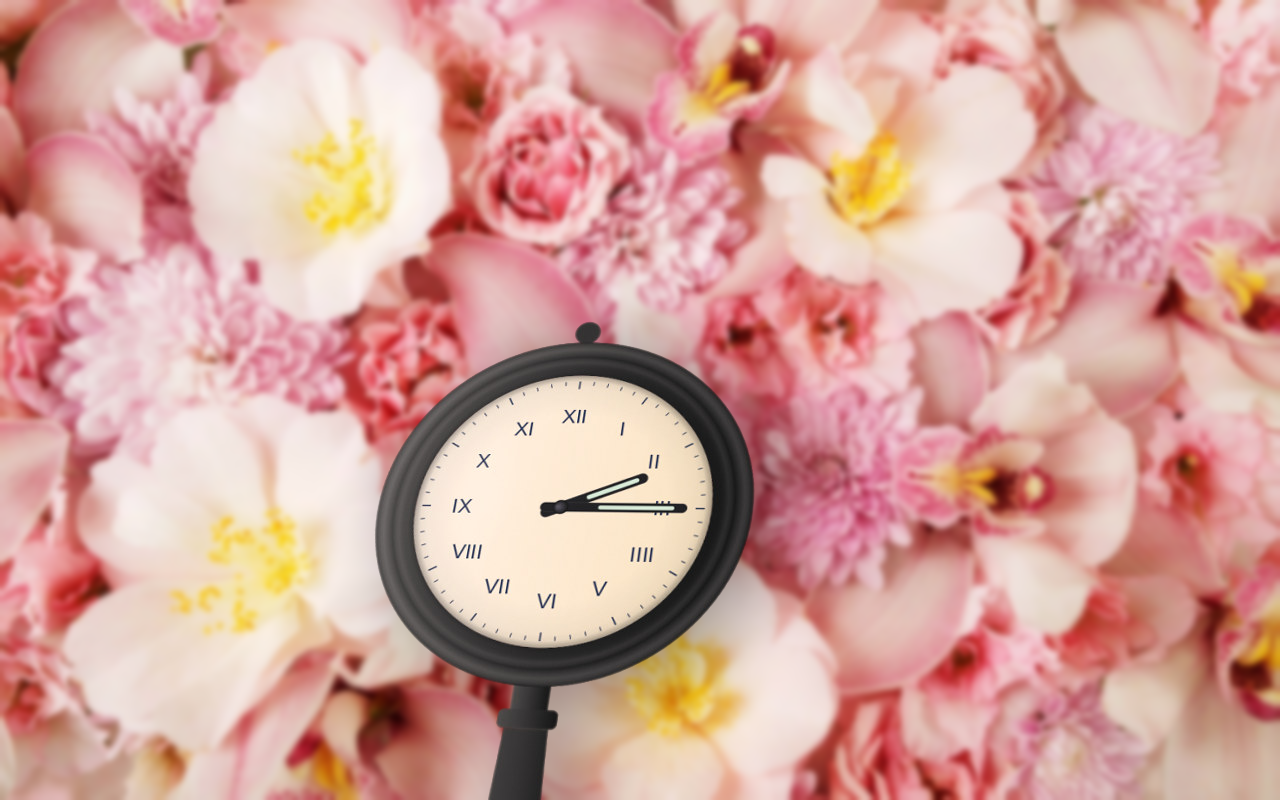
2h15
